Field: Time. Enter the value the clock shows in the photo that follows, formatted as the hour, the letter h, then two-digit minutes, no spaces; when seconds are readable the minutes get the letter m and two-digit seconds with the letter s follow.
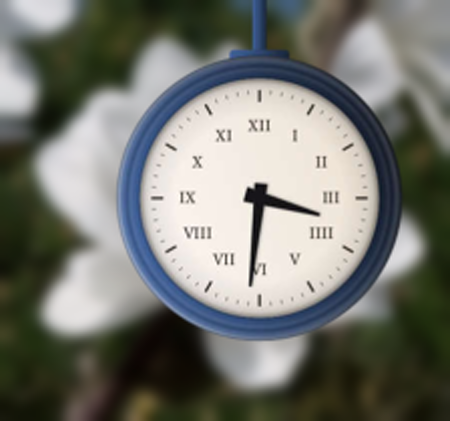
3h31
